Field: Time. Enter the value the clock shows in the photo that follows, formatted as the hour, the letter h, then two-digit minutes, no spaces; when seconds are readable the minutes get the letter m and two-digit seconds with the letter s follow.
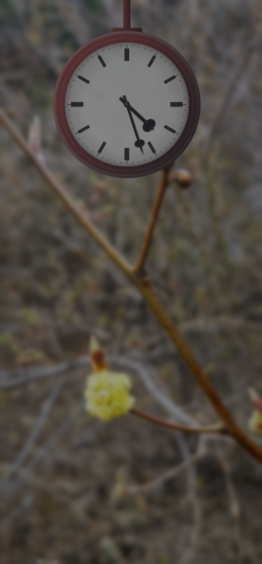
4h27
